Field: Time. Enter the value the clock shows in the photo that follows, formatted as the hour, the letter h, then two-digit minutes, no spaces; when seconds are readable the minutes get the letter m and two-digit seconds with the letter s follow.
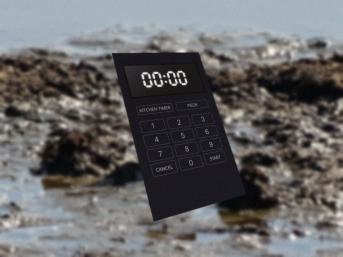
0h00
